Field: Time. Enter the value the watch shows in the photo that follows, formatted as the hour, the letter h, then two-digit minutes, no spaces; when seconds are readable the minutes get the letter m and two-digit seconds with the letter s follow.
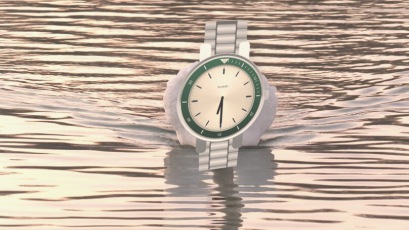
6h30
